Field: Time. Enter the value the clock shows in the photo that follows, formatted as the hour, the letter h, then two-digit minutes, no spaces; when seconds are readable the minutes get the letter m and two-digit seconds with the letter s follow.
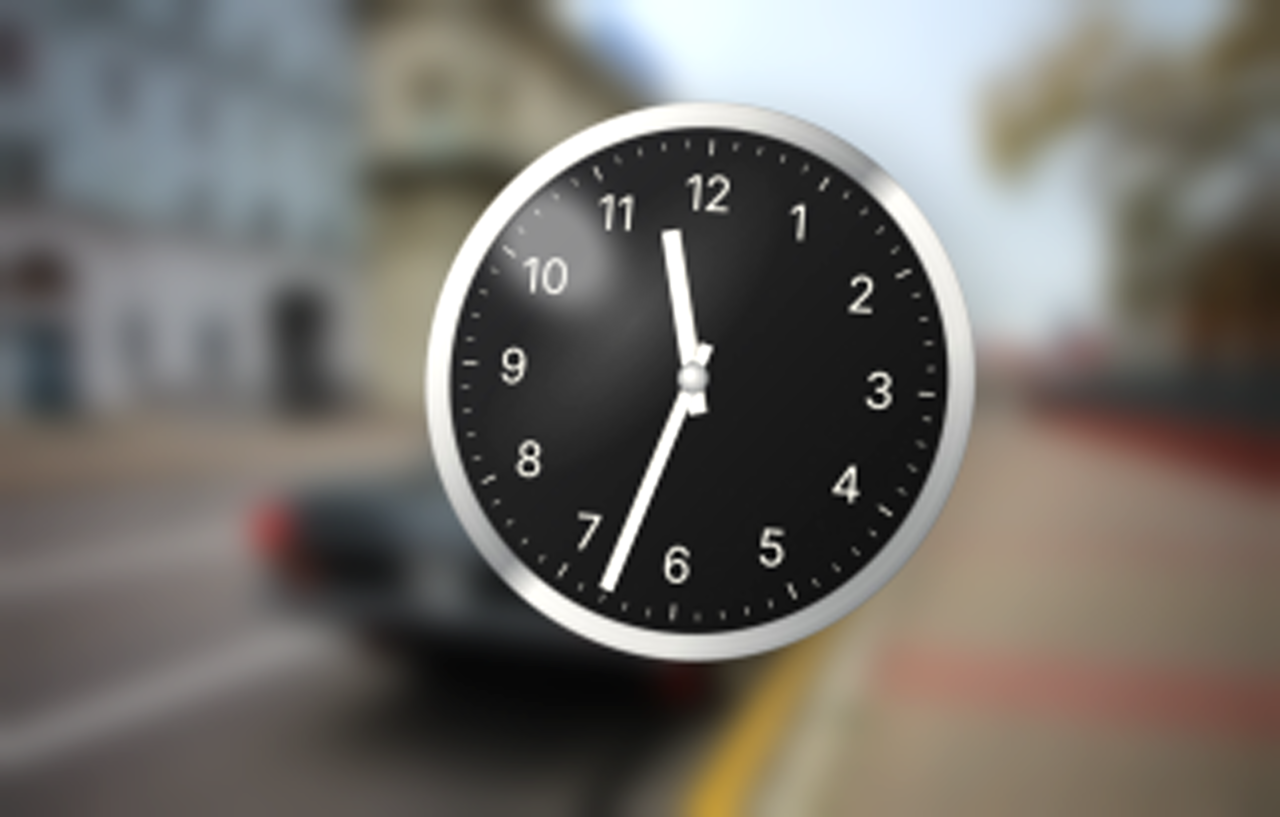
11h33
